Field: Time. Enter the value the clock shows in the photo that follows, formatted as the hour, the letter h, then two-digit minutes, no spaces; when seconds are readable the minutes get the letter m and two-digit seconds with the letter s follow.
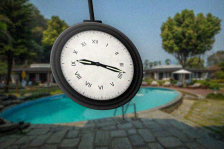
9h18
